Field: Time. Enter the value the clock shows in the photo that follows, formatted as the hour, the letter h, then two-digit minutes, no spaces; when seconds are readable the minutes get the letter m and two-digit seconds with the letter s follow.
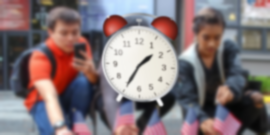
1h35
